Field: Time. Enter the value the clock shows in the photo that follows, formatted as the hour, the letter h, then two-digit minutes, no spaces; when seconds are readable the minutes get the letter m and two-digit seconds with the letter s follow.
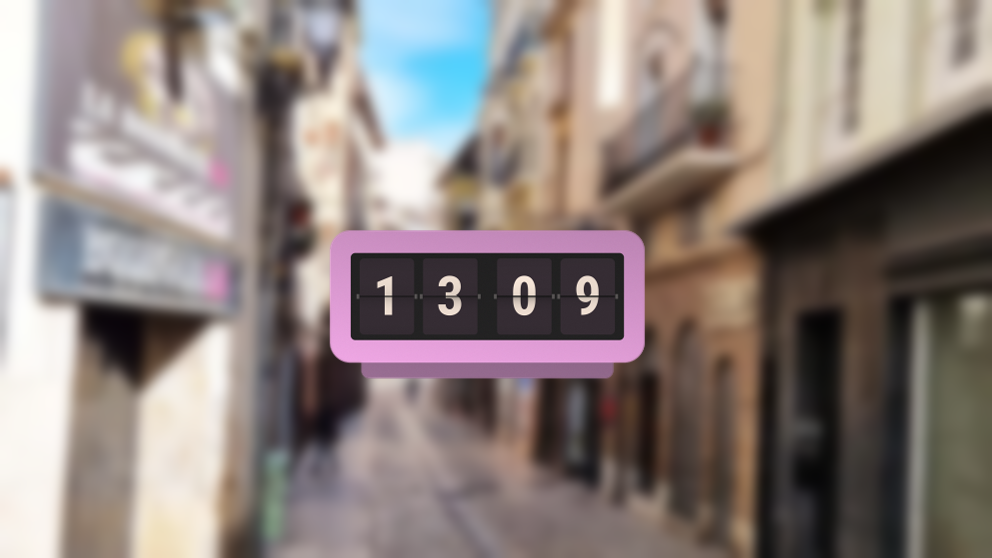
13h09
